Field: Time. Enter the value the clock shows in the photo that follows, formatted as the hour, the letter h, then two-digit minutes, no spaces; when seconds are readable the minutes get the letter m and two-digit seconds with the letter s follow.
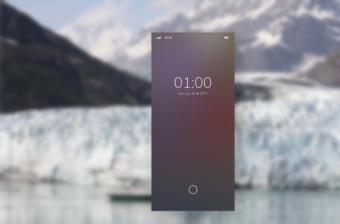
1h00
